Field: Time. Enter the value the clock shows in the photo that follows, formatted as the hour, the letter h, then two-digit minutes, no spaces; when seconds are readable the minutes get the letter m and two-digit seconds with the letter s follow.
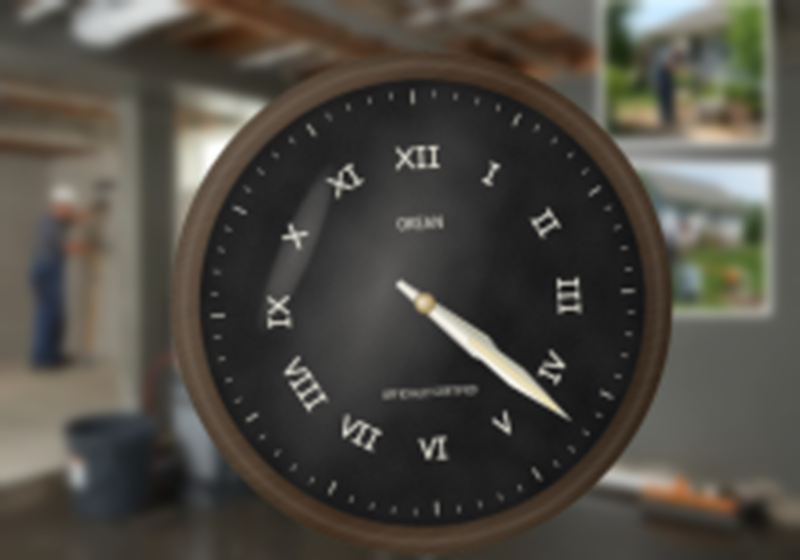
4h22
